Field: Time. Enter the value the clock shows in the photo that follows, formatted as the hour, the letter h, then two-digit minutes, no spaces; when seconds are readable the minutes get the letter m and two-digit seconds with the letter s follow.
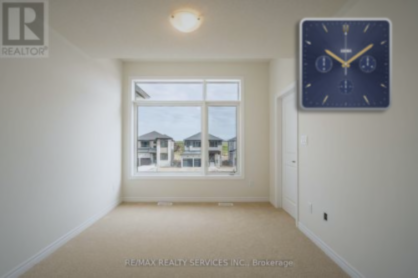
10h09
